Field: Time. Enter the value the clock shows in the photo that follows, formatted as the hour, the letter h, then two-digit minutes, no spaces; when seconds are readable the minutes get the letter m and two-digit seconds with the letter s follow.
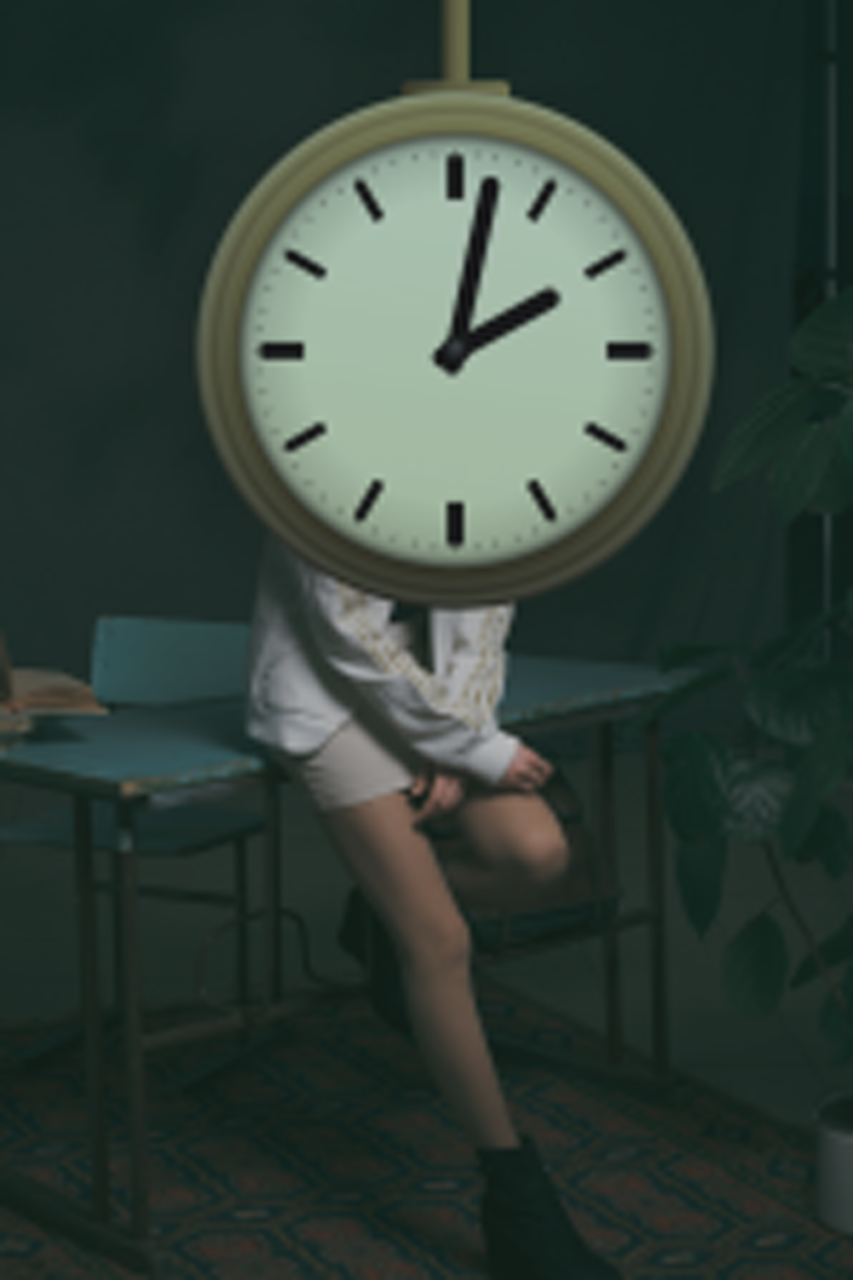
2h02
